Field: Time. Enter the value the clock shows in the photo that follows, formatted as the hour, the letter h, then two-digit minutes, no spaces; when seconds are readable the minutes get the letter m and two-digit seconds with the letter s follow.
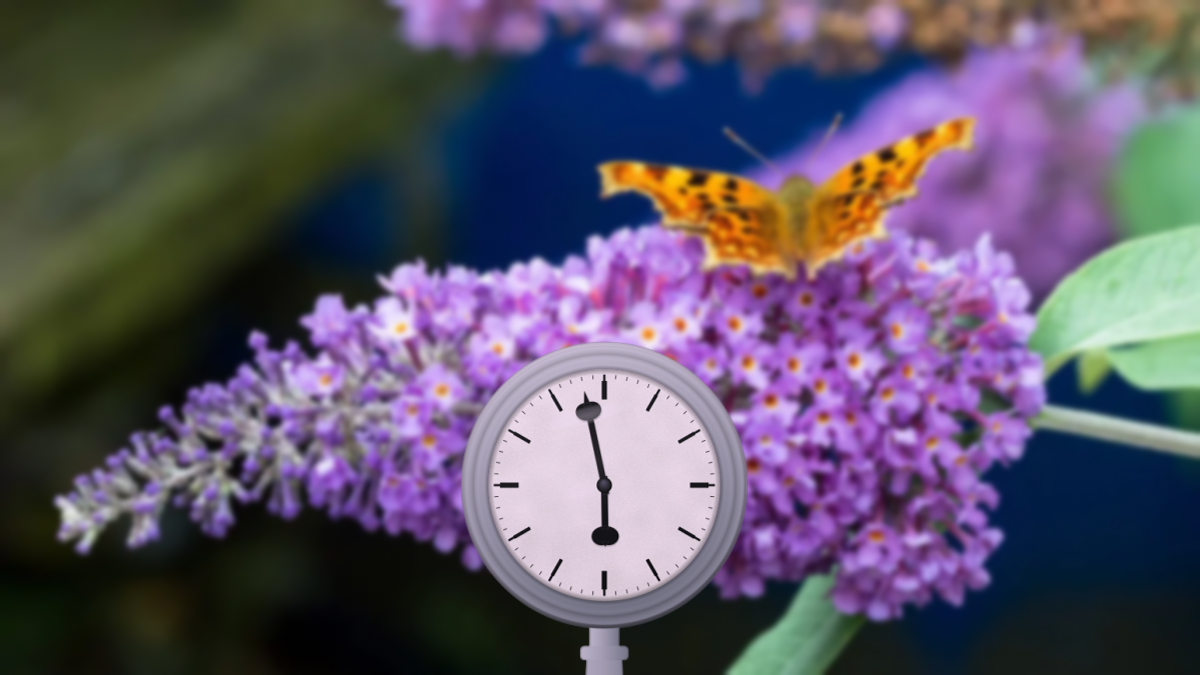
5h58
